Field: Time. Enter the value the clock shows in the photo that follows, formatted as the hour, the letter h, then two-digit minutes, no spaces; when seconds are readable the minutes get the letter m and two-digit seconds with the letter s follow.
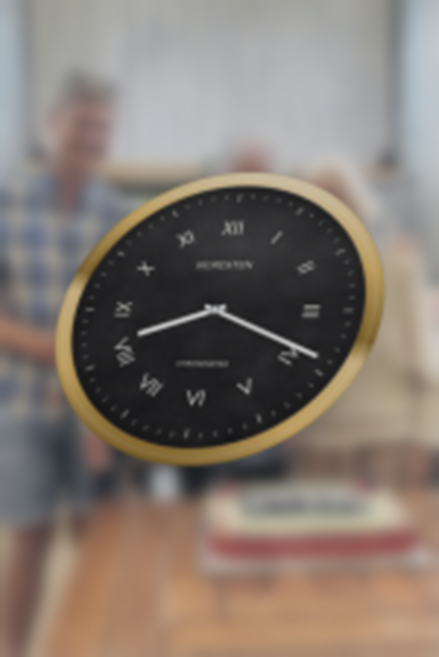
8h19
